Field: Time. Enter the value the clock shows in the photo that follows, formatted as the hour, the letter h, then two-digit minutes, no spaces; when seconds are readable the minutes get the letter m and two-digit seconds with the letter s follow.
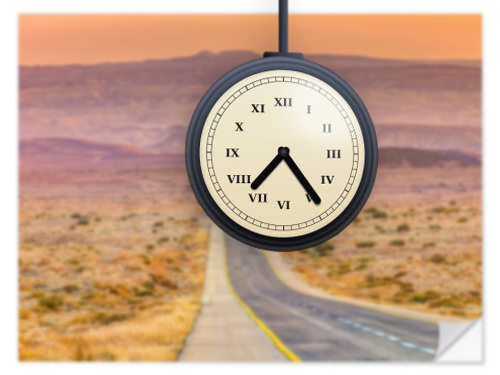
7h24
